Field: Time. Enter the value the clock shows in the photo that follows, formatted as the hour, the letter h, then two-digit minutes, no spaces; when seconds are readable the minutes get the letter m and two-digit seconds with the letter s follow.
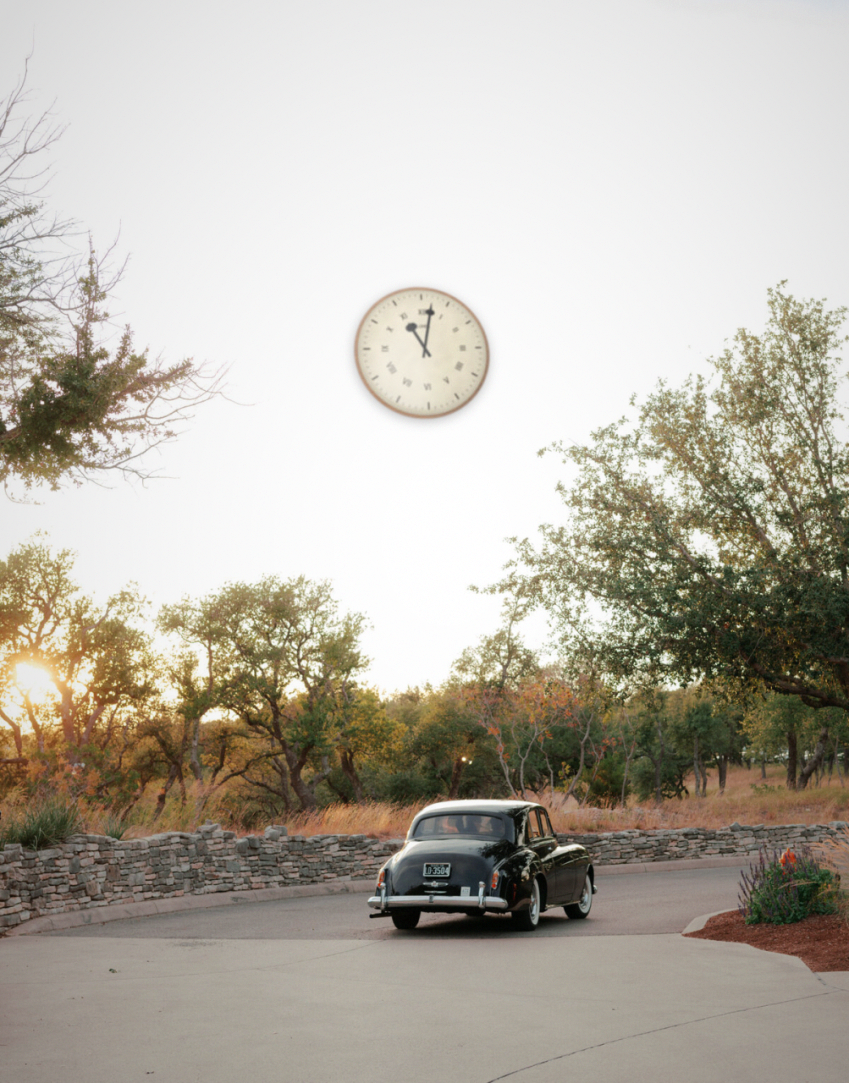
11h02
